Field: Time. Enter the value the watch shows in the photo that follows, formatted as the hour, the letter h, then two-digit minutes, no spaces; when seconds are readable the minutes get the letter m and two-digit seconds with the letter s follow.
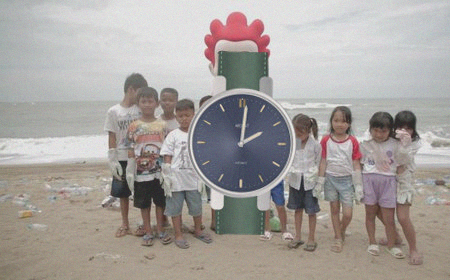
2h01
